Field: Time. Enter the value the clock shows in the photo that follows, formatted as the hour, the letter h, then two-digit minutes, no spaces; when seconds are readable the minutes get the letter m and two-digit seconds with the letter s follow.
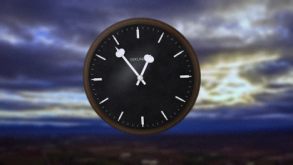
12h54
